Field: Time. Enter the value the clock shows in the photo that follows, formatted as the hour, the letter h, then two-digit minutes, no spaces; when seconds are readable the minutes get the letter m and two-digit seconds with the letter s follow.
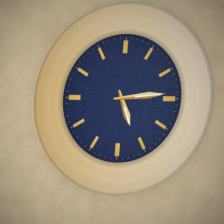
5h14
